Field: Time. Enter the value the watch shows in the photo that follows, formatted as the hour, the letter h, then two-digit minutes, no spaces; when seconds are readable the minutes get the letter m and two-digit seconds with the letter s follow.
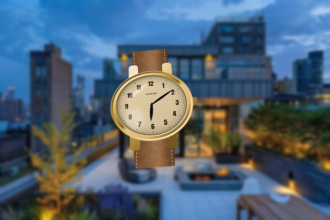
6h09
